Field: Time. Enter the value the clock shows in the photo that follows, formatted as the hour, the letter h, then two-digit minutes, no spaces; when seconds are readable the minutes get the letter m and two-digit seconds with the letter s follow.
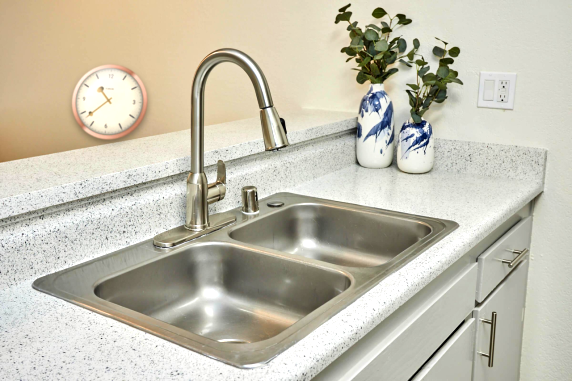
10h38
